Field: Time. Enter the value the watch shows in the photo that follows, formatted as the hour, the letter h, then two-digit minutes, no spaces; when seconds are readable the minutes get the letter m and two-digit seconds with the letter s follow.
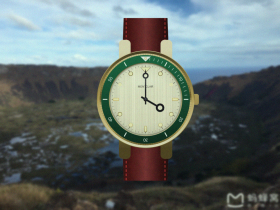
4h00
